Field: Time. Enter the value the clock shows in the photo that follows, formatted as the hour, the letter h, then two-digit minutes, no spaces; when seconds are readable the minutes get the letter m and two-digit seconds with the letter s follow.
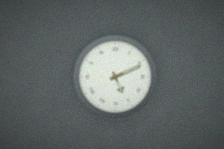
5h11
